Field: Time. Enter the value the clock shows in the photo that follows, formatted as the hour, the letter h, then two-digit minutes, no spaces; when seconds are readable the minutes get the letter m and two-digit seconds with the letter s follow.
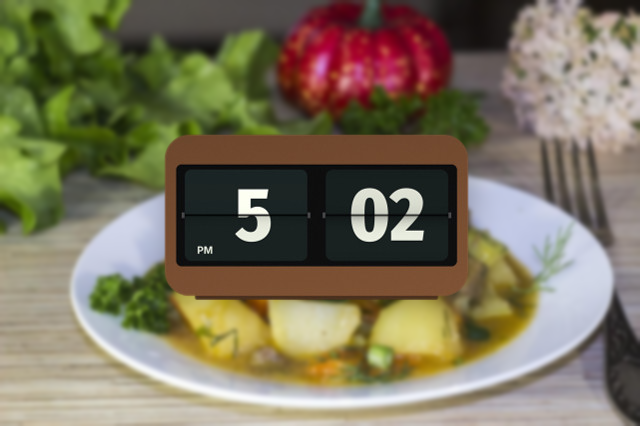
5h02
